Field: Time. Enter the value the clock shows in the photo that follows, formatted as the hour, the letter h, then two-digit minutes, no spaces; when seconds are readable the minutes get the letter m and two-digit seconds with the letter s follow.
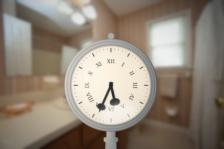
5h34
